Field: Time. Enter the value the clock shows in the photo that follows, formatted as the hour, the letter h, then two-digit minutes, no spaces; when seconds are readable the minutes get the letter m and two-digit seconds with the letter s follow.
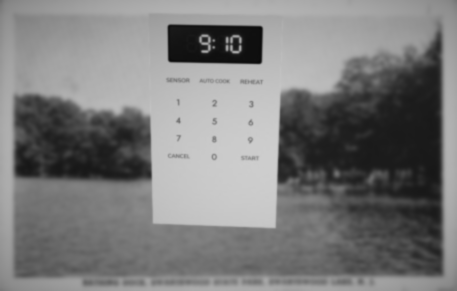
9h10
